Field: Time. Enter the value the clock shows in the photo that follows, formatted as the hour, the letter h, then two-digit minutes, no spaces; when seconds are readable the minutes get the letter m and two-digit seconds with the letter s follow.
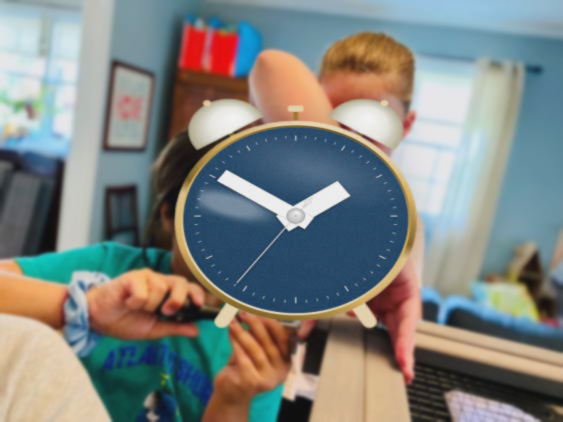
1h50m36s
